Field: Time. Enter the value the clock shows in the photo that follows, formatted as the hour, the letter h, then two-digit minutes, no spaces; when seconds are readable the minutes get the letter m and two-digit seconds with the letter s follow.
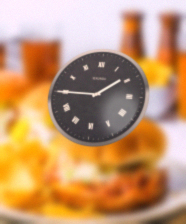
1h45
